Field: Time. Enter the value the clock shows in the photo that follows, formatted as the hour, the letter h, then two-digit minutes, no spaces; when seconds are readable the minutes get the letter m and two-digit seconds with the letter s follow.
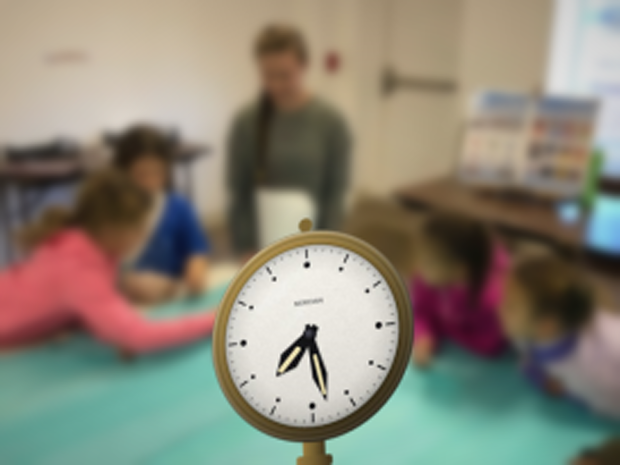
7h28
